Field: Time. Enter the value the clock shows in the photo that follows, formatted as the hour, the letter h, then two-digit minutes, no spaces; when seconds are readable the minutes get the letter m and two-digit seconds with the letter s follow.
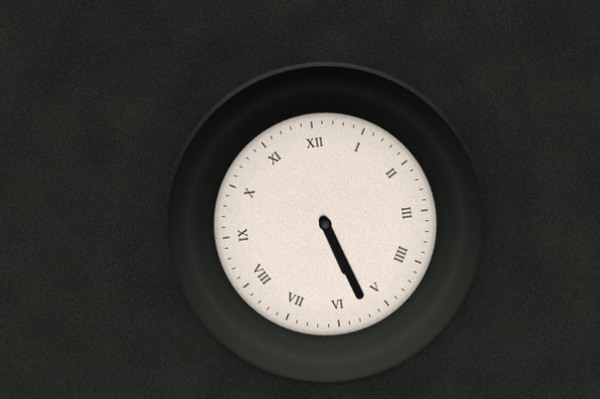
5h27
